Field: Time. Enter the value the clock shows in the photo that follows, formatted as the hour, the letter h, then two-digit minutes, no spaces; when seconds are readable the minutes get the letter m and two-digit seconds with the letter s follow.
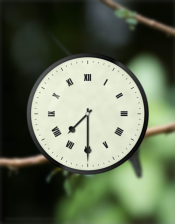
7h30
